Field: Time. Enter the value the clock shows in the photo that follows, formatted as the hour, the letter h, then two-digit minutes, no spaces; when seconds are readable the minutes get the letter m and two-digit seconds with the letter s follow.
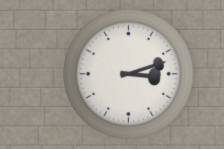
3h12
